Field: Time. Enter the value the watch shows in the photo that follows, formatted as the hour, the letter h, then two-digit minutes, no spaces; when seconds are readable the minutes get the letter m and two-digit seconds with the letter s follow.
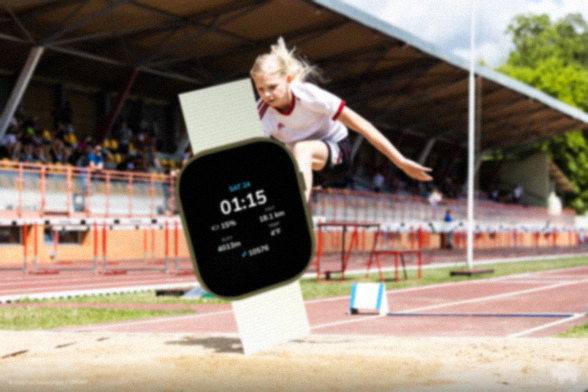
1h15
